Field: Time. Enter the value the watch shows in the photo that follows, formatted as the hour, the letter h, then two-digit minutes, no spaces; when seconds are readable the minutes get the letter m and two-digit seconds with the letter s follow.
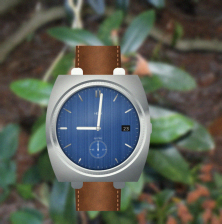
9h01
